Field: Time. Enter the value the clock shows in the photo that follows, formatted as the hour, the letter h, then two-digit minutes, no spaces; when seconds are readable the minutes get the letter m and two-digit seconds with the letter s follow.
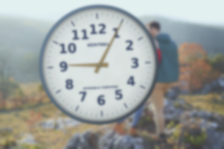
9h05
